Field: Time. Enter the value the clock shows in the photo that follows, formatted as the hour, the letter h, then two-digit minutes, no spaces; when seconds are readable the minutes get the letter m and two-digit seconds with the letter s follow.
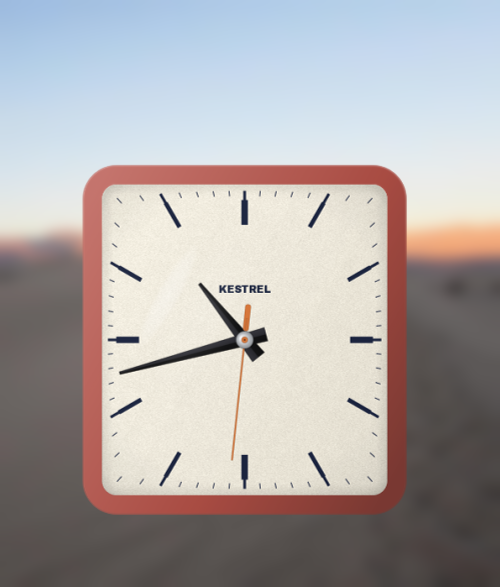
10h42m31s
